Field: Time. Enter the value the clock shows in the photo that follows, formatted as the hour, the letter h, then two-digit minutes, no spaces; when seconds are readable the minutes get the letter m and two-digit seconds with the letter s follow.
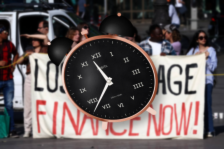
11h38
